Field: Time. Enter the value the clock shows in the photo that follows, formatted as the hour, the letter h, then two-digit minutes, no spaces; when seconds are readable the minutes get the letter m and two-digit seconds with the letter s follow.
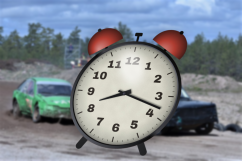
8h18
